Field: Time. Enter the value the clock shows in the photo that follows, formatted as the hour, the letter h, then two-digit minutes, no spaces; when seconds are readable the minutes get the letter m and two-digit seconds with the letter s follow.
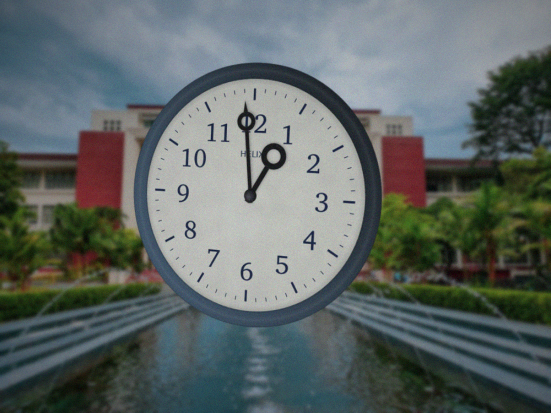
12h59
